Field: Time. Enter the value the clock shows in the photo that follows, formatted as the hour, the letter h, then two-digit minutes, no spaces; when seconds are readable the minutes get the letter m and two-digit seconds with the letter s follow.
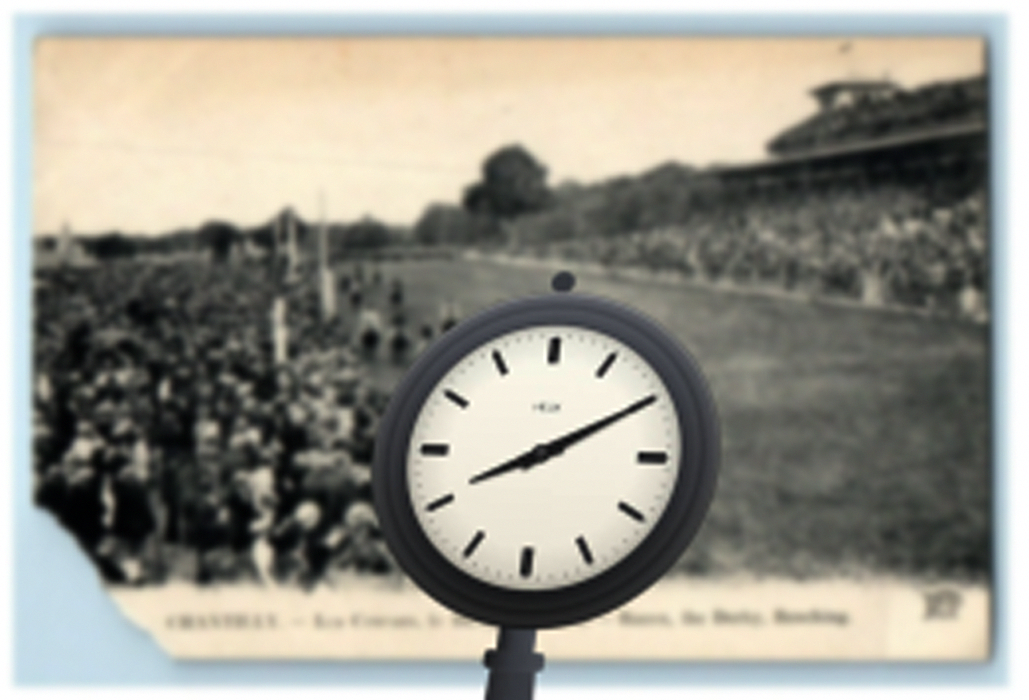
8h10
